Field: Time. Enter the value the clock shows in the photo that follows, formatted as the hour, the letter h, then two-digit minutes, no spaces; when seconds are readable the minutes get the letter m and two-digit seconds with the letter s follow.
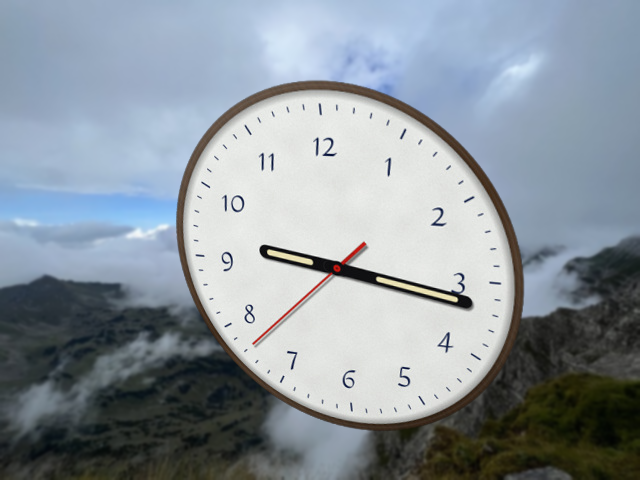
9h16m38s
